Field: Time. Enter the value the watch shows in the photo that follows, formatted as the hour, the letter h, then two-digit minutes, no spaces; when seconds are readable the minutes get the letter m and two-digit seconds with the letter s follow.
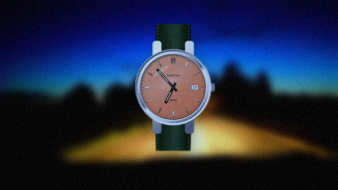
6h53
